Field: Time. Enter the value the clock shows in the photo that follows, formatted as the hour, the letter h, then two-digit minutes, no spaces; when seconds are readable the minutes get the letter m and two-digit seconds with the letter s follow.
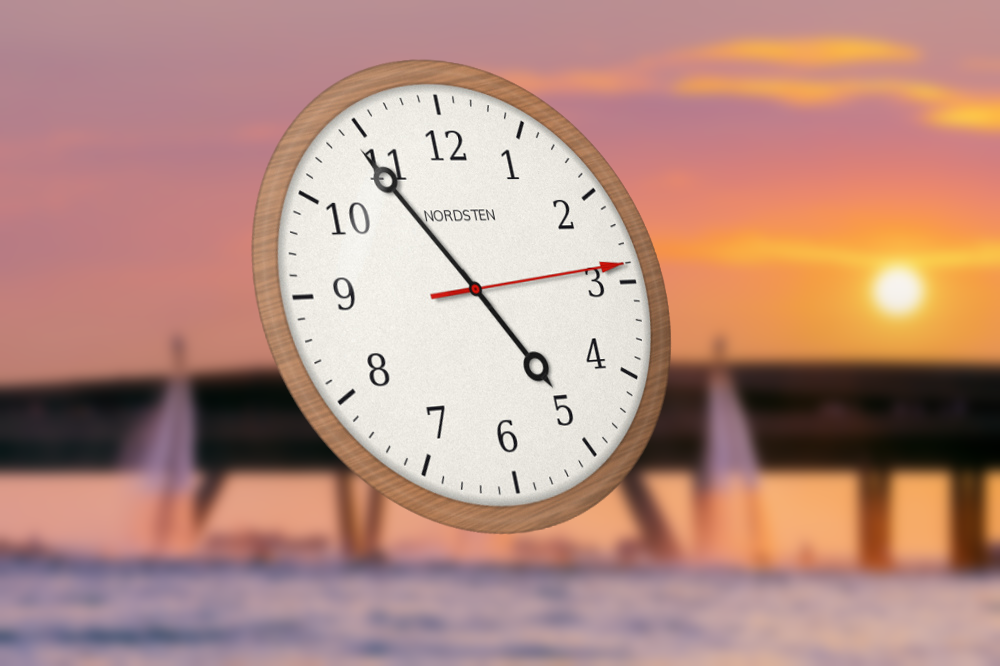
4h54m14s
